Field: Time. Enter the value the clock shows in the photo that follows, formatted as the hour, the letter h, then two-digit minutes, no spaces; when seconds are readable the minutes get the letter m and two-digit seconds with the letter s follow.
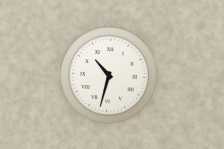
10h32
